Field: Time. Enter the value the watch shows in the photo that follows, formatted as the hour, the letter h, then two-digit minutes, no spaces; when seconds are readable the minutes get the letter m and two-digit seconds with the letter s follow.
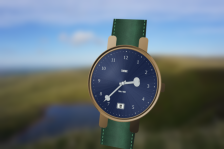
2h37
